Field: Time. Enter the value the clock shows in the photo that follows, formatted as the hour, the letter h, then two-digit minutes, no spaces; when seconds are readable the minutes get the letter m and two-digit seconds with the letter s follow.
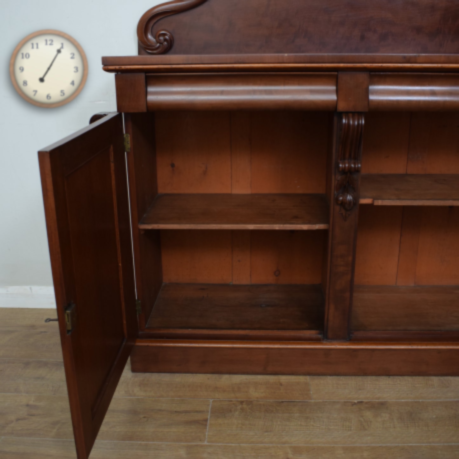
7h05
